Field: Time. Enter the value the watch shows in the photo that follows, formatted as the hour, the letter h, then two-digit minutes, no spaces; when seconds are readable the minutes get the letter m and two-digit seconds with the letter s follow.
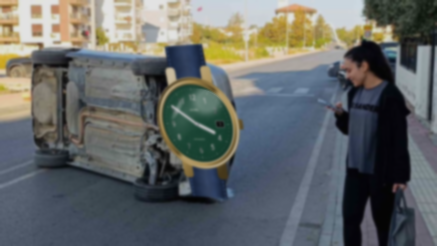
3h51
